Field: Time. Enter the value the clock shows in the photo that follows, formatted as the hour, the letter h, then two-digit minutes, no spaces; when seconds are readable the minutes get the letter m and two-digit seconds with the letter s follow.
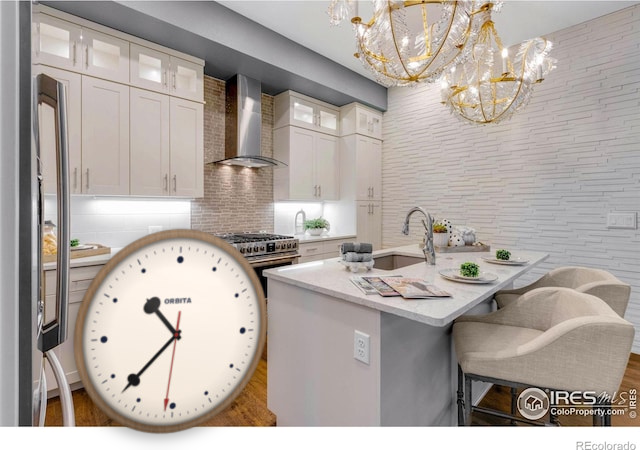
10h37m31s
